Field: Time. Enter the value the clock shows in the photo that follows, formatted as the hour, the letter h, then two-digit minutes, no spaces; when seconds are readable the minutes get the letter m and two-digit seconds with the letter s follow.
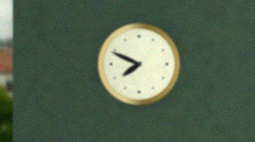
7h49
